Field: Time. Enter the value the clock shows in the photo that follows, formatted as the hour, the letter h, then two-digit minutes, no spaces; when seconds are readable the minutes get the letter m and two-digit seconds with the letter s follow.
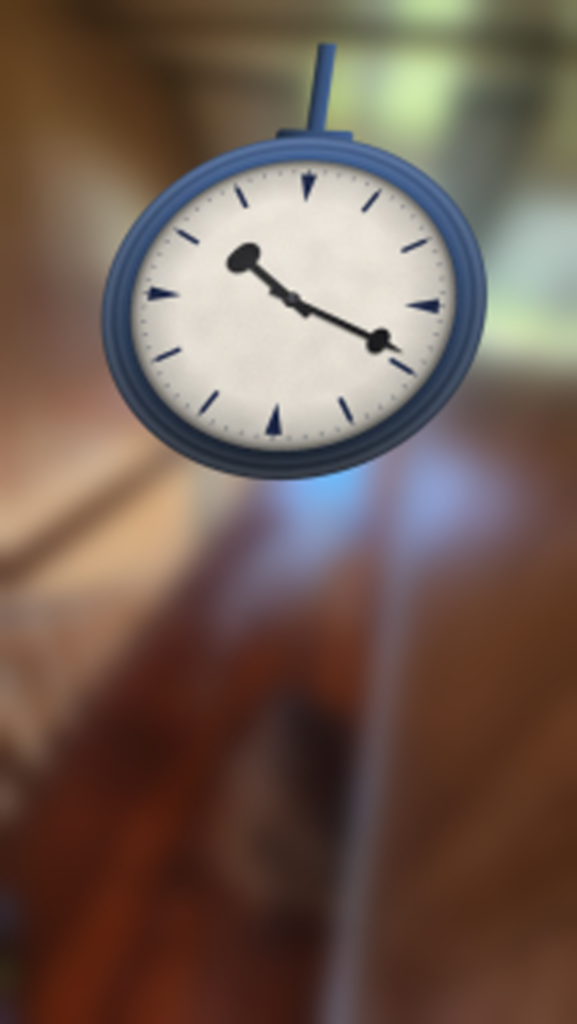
10h19
